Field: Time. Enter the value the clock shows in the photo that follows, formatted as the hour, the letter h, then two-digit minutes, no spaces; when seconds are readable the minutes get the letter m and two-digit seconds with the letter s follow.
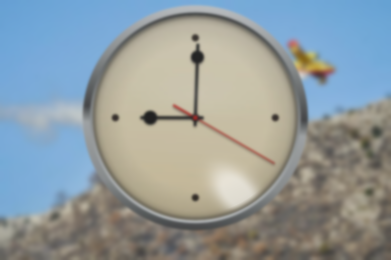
9h00m20s
